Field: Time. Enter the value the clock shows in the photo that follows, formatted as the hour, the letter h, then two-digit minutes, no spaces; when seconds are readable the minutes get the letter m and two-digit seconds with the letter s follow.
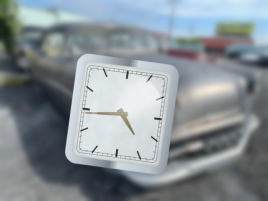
4h44
